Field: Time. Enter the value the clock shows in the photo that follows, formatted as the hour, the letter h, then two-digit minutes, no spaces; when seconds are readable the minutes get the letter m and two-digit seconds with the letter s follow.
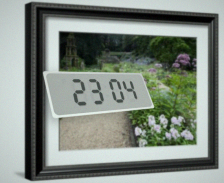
23h04
